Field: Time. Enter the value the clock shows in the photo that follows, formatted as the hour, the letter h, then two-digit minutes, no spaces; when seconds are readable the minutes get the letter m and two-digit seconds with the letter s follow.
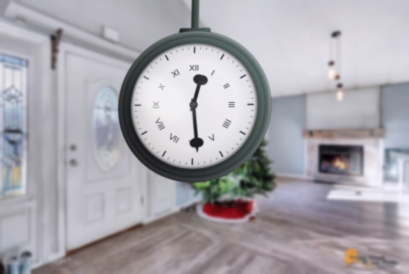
12h29
